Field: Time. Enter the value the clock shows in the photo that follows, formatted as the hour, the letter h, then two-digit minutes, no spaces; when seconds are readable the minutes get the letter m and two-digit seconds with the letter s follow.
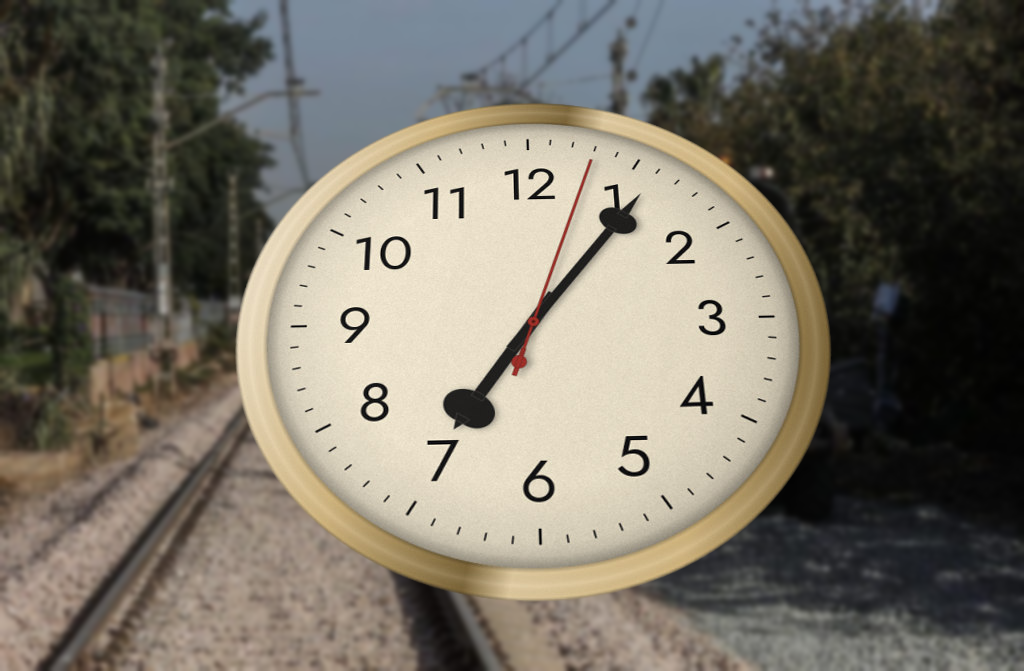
7h06m03s
